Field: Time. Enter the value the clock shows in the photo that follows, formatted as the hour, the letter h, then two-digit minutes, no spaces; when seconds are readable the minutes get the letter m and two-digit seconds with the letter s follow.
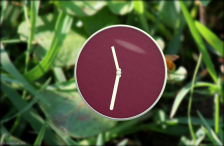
11h32
